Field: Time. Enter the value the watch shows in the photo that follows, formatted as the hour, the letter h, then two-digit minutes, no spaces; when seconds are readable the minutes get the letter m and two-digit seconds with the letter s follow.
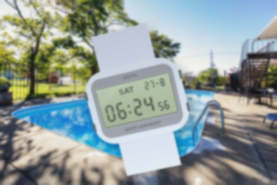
6h24
